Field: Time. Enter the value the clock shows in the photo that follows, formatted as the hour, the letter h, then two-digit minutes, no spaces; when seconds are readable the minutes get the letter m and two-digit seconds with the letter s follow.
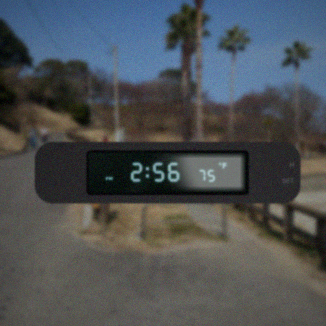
2h56
